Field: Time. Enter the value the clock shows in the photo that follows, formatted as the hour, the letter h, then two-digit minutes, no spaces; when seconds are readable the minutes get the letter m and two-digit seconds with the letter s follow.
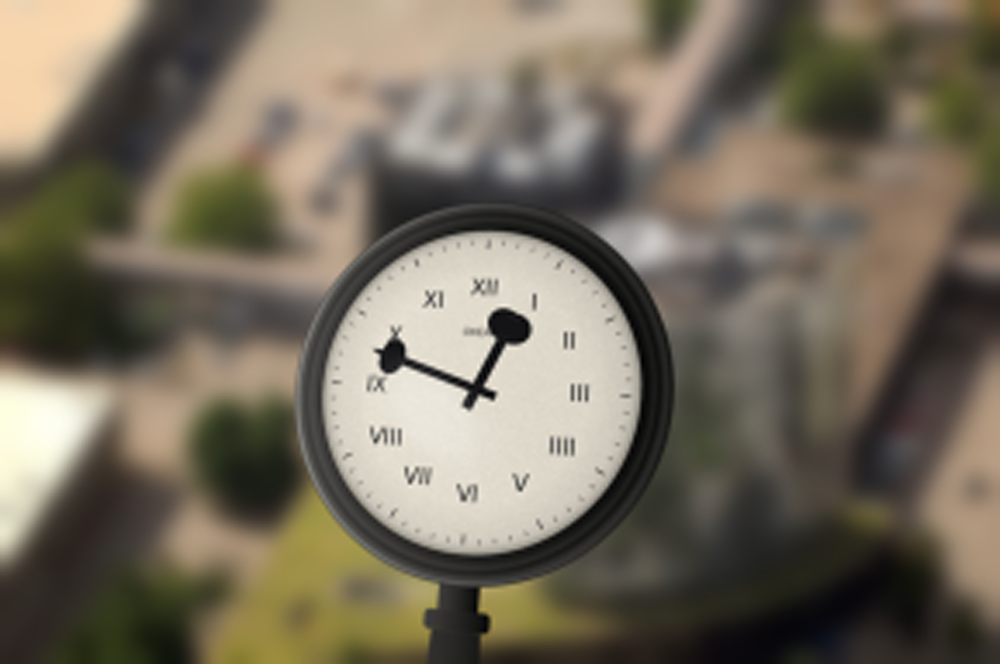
12h48
